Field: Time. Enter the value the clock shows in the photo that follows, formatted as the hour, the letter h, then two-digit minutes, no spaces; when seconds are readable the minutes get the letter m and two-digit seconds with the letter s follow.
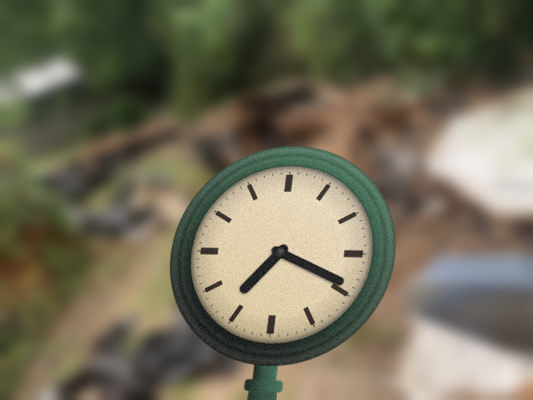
7h19
